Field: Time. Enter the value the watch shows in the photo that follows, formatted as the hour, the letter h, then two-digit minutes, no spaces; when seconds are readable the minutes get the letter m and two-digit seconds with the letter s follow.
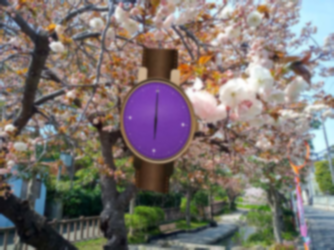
6h00
